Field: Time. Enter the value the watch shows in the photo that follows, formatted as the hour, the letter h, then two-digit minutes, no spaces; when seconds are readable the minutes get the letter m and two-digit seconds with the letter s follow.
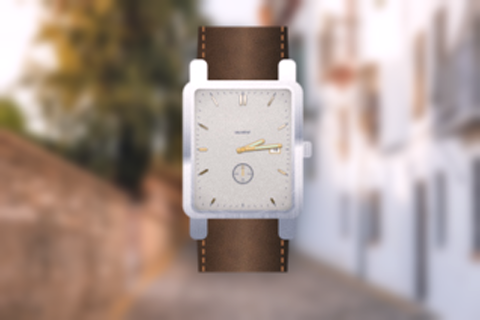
2h14
